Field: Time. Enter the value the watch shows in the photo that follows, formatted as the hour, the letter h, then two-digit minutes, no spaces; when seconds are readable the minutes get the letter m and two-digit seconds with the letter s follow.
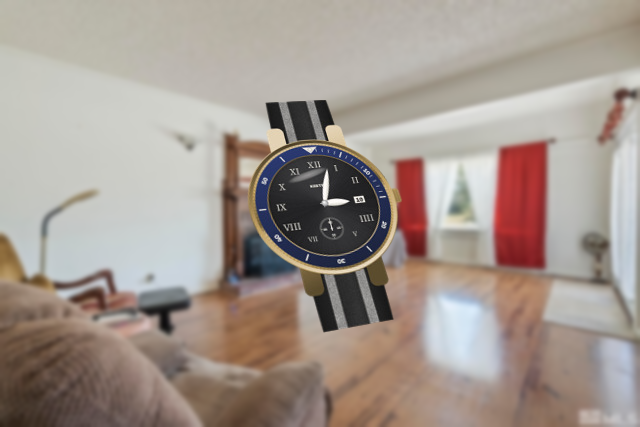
3h03
